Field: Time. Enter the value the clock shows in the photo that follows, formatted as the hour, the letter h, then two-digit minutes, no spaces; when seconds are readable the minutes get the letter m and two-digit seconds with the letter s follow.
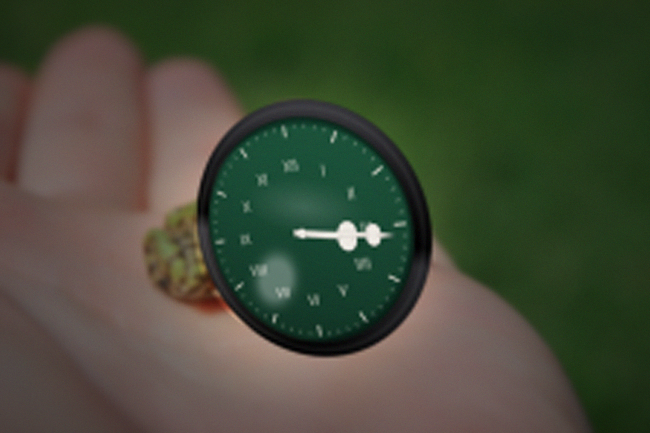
3h16
